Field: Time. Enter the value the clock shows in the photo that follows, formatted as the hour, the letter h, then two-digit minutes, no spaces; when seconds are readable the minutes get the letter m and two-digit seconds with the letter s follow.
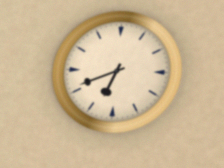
6h41
